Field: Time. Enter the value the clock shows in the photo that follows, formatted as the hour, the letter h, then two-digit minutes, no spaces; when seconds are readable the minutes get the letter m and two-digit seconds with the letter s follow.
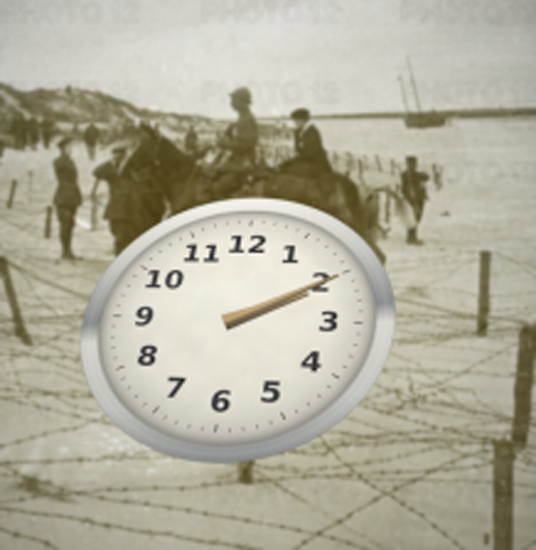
2h10
